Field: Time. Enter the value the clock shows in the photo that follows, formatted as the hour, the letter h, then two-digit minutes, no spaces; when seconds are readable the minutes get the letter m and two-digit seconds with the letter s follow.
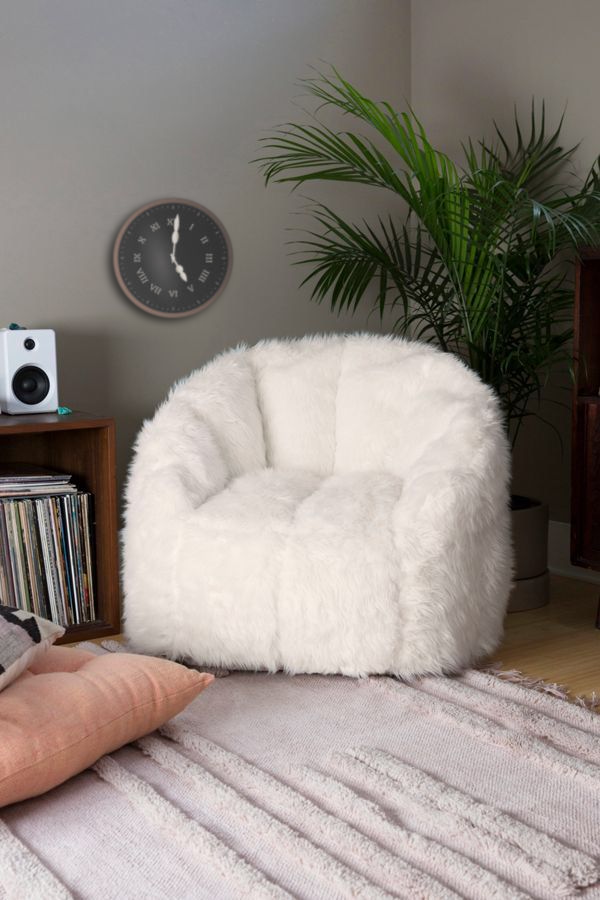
5h01
